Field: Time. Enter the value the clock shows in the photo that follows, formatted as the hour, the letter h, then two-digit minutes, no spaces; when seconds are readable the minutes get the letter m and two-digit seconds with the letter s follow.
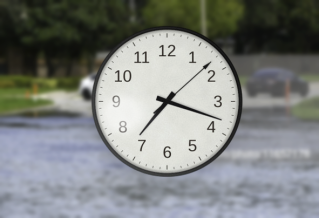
7h18m08s
